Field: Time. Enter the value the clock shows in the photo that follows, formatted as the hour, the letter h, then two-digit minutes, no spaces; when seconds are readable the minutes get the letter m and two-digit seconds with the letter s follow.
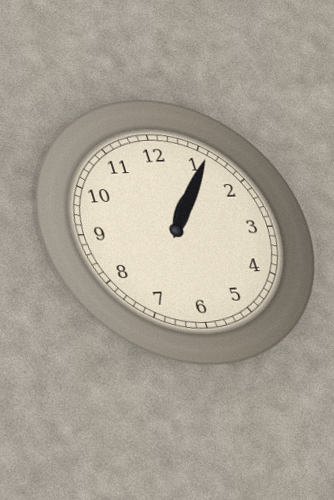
1h06
